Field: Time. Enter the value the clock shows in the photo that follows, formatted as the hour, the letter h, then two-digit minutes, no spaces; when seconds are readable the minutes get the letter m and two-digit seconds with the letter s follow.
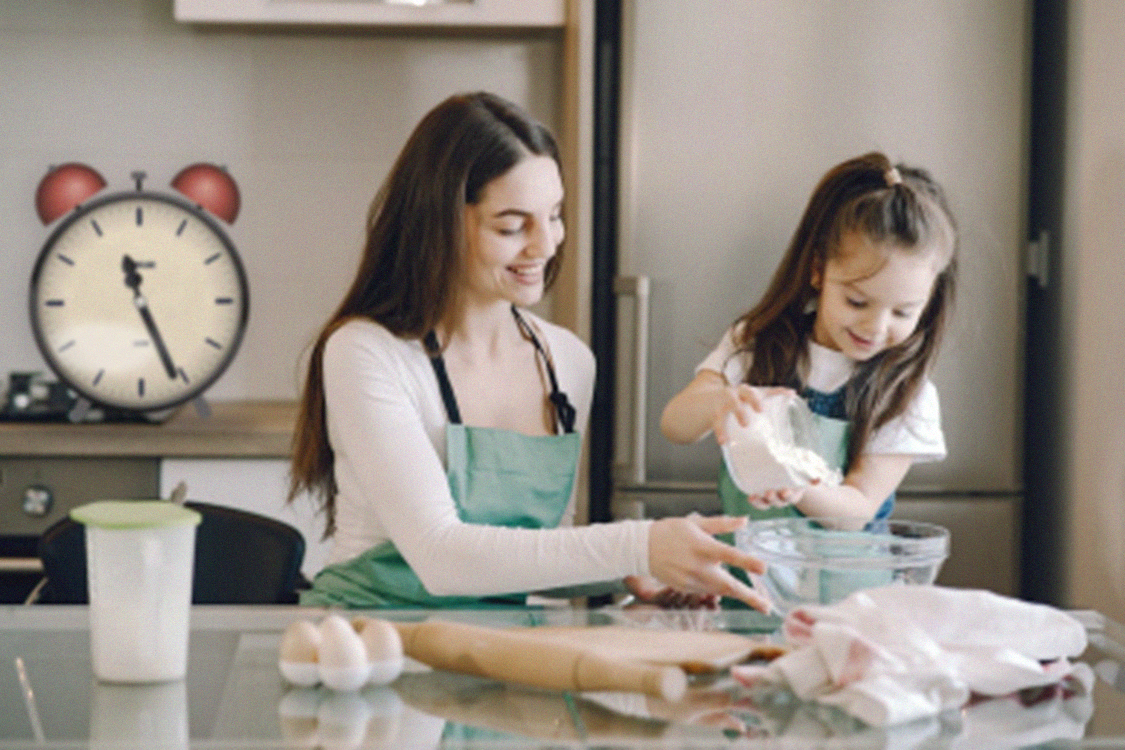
11h26
